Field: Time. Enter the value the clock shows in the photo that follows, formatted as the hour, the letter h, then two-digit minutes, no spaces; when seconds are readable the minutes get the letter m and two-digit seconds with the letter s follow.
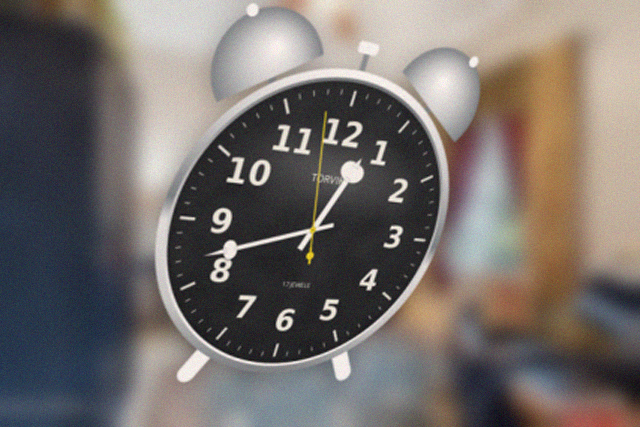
12h41m58s
